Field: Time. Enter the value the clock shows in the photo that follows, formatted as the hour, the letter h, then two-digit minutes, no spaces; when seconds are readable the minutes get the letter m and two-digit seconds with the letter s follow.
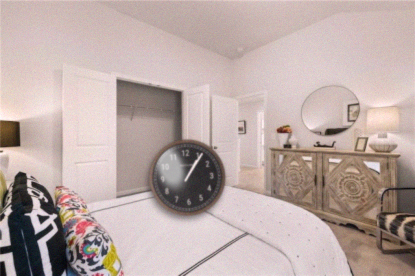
1h06
